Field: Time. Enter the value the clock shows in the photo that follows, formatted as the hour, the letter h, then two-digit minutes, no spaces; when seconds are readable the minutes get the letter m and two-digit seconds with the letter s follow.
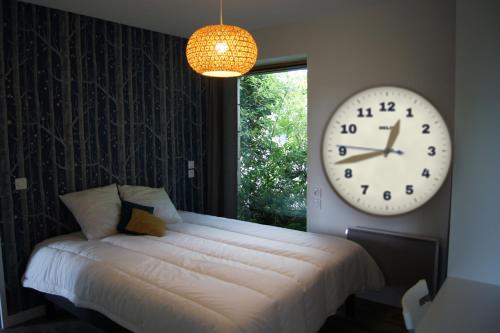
12h42m46s
